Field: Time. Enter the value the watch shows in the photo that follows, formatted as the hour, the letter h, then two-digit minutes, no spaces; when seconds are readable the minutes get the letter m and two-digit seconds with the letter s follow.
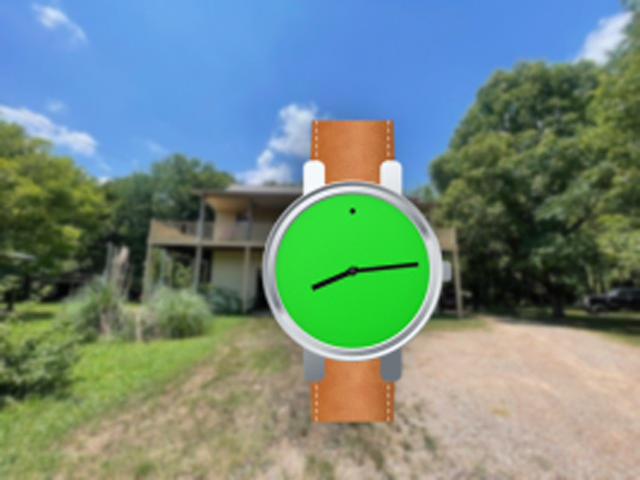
8h14
